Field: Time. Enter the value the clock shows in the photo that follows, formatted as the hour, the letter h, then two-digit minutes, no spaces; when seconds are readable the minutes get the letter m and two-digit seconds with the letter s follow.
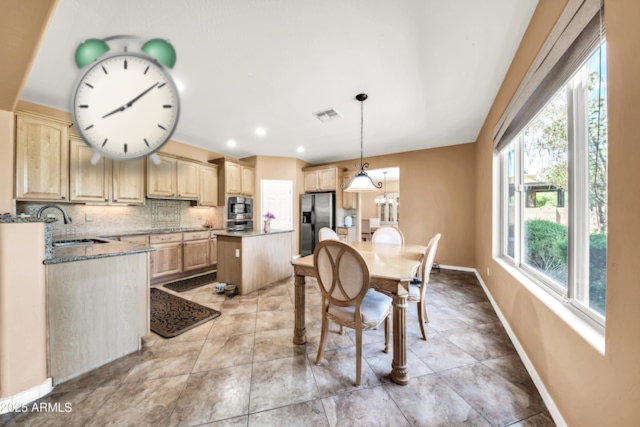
8h09
